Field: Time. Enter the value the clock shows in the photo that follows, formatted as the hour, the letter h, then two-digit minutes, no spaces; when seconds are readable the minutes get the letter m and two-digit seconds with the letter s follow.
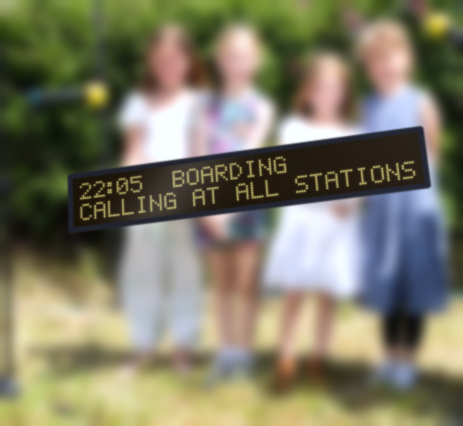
22h05
